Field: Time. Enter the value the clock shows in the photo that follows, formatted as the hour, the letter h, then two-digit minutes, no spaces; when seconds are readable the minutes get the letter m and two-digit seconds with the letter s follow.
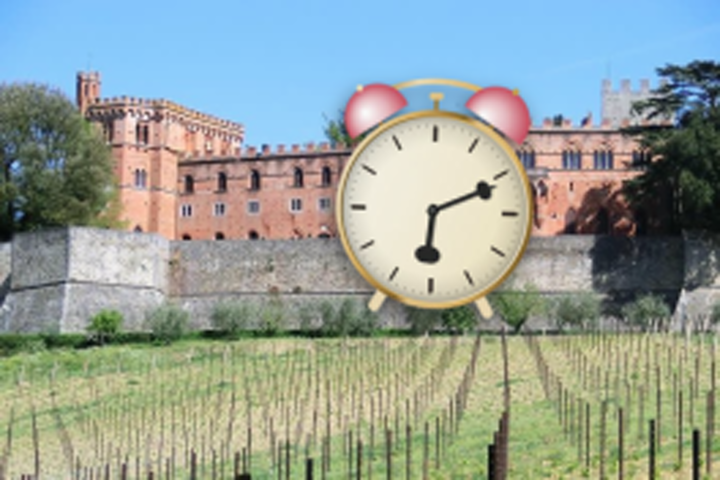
6h11
